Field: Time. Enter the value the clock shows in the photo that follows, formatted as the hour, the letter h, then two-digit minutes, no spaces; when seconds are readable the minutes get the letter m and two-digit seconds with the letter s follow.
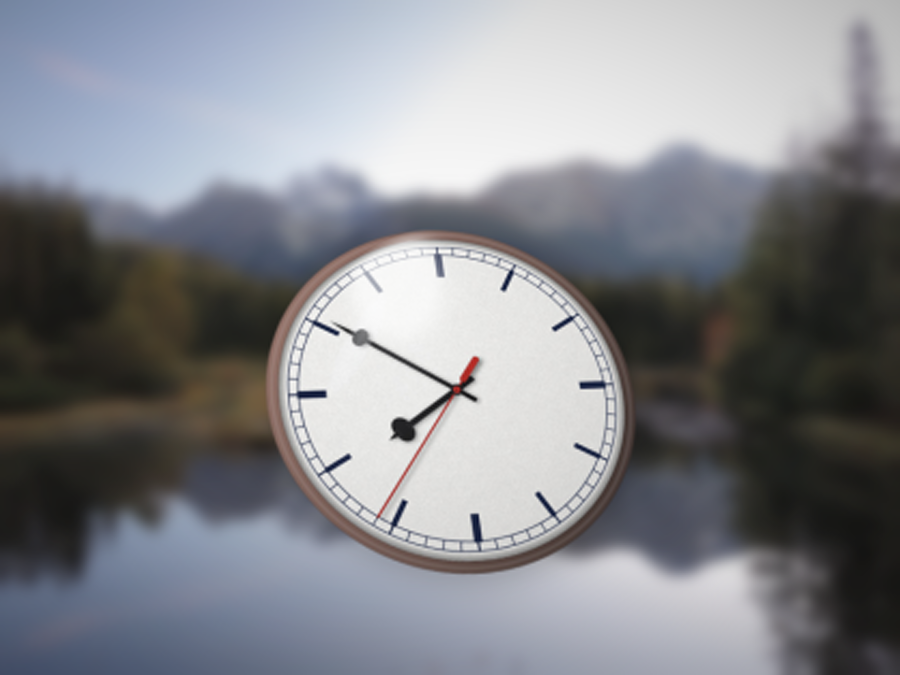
7h50m36s
